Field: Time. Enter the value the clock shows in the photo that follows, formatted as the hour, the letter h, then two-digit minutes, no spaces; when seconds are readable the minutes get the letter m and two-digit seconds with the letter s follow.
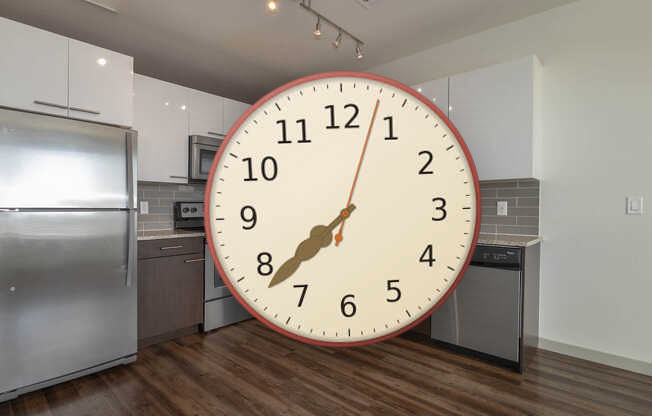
7h38m03s
